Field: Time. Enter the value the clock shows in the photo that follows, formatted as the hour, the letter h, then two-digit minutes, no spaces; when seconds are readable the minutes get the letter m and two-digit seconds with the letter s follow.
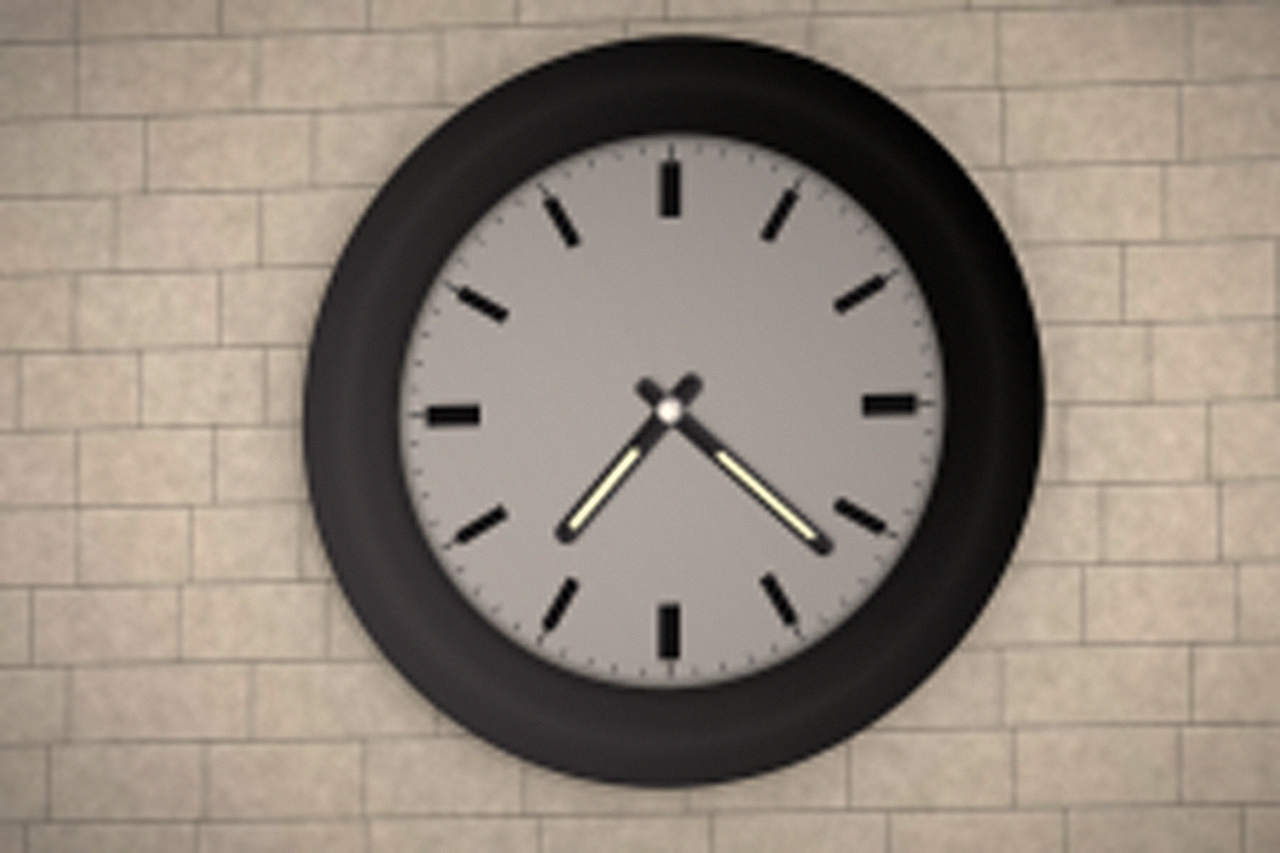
7h22
